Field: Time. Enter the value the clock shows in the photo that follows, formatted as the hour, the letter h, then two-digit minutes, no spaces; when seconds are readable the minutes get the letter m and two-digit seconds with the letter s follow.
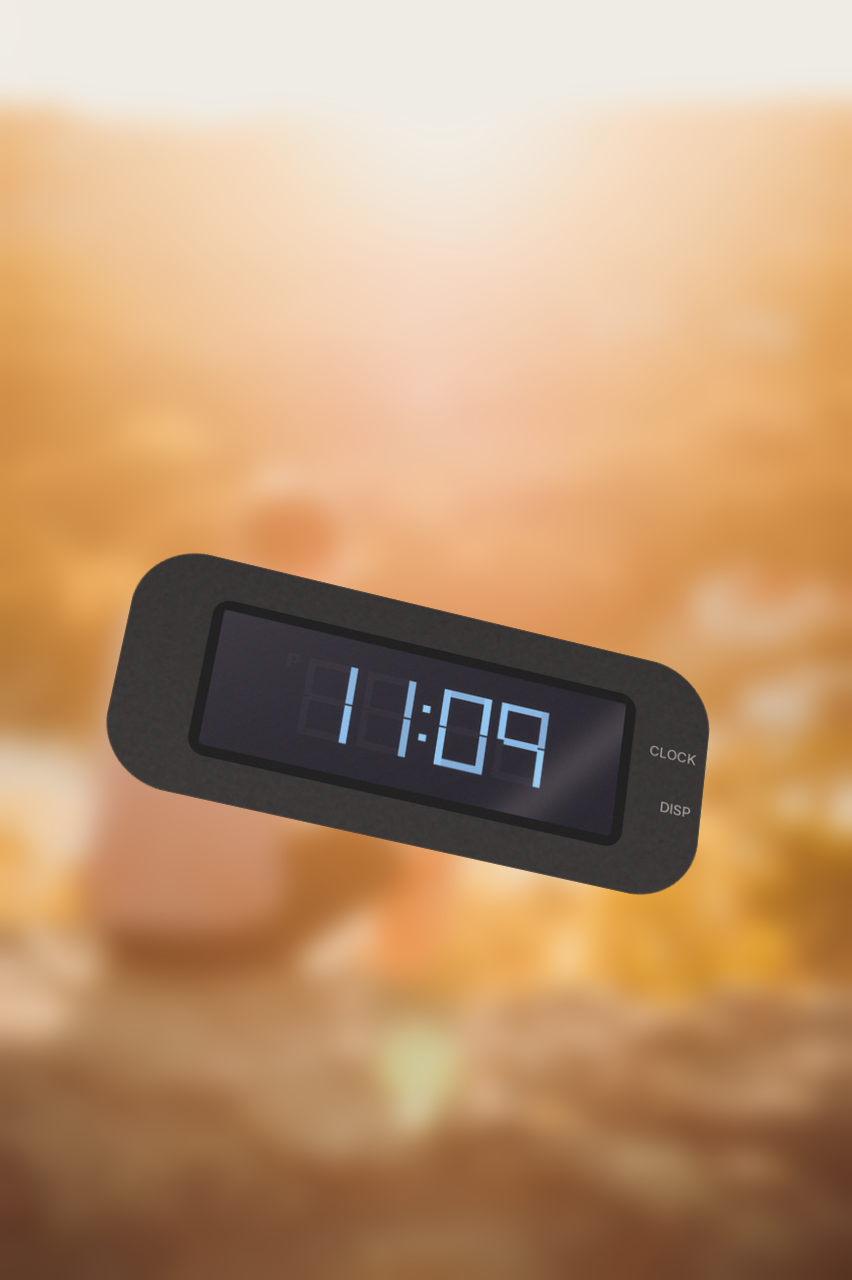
11h09
